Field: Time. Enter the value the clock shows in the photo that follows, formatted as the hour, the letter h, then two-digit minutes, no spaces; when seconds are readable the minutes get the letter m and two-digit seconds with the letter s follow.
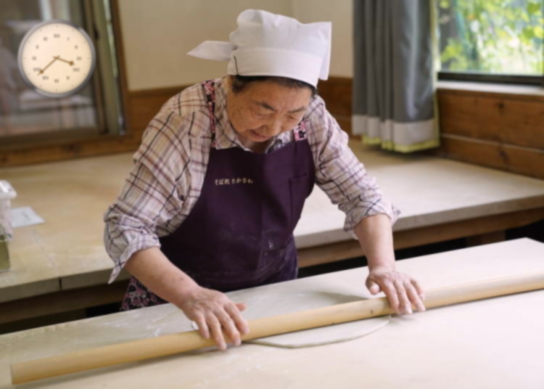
3h38
